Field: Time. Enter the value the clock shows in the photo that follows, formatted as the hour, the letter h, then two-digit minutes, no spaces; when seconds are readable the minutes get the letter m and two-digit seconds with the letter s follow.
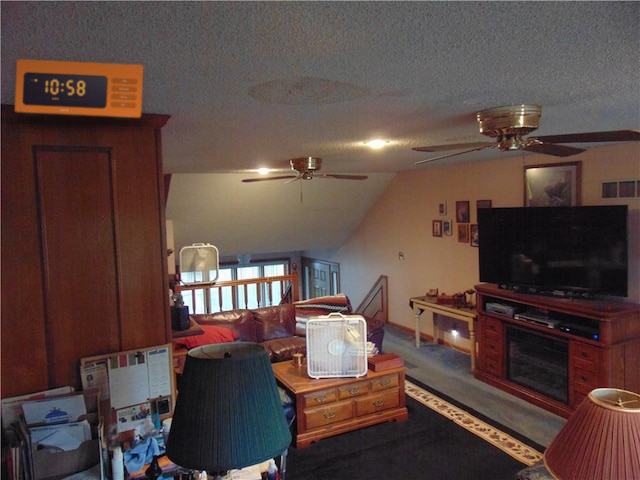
10h58
